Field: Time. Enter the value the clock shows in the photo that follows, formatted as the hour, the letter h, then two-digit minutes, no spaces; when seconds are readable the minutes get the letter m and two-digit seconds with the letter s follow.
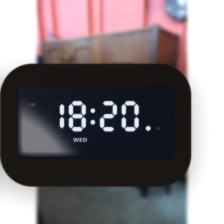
18h20
